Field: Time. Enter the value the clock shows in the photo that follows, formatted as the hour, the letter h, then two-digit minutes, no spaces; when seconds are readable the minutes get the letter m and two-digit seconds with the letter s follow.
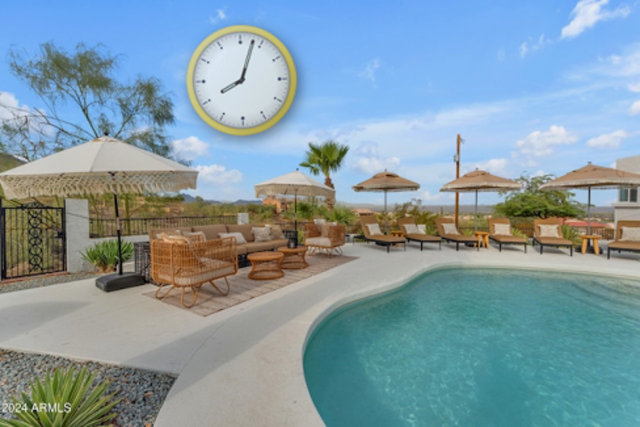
8h03
